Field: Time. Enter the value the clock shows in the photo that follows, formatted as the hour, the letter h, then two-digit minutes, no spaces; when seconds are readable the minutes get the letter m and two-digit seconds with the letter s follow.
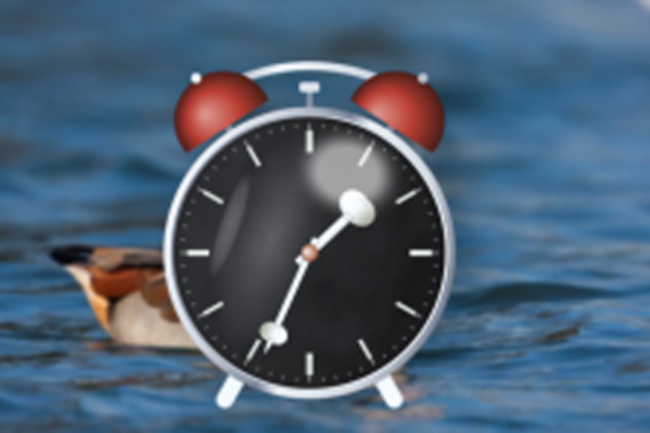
1h34
